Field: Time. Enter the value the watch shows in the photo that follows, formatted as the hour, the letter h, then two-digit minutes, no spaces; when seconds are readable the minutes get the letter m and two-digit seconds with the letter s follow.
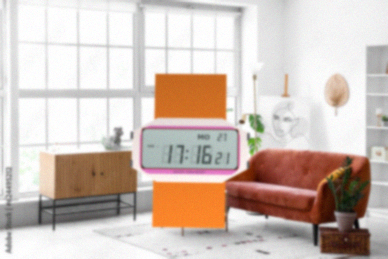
17h16m21s
